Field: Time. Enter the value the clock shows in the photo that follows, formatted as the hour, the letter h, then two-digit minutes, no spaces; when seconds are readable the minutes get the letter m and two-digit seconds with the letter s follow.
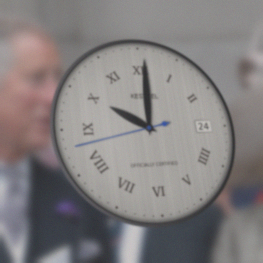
10h00m43s
